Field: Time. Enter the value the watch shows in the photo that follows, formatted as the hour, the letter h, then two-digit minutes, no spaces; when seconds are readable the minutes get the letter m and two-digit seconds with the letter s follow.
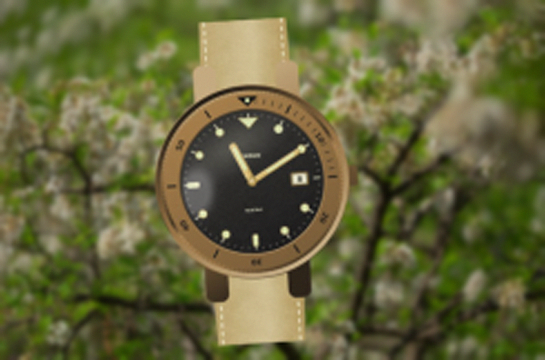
11h10
